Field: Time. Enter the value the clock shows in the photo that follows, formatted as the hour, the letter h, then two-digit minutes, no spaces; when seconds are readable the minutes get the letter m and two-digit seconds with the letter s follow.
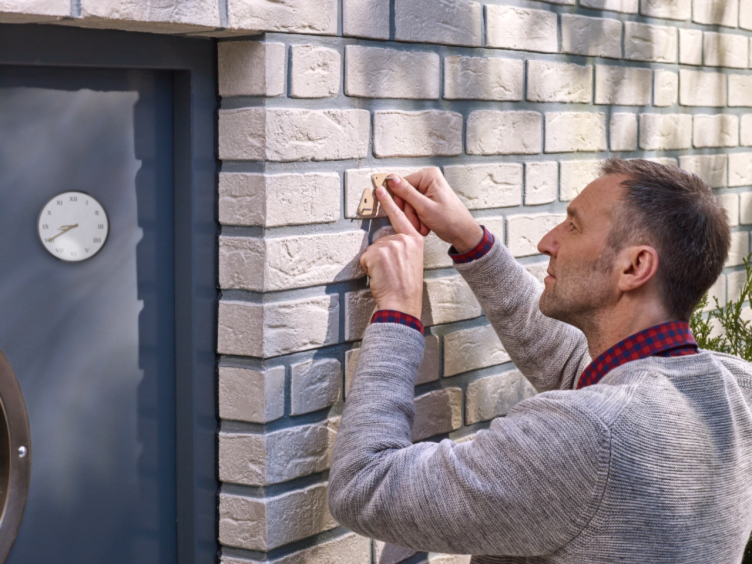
8h40
